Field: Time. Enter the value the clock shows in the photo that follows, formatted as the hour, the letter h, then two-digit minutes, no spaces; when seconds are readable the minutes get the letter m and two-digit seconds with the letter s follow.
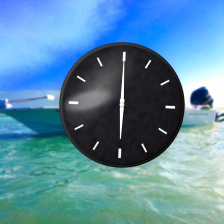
6h00
